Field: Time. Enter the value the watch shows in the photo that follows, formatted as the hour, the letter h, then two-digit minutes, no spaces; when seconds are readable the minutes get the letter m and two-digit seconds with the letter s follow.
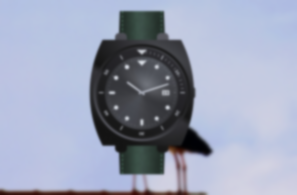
10h12
